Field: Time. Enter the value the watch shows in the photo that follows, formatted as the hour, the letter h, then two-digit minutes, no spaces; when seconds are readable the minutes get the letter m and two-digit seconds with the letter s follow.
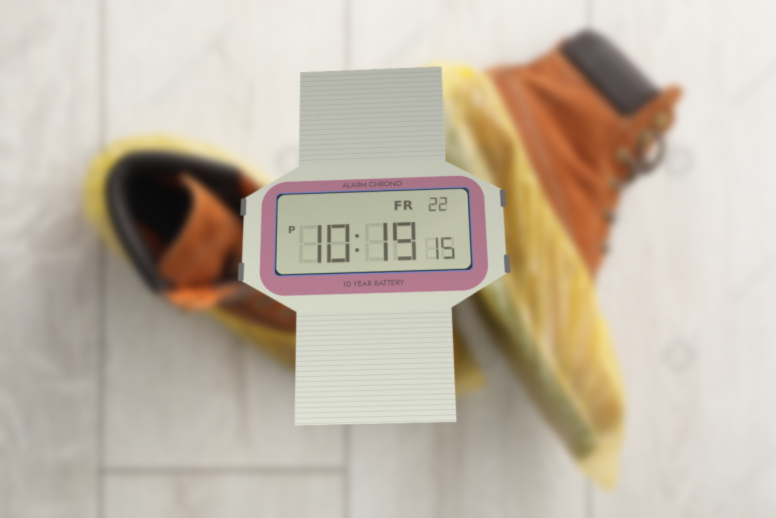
10h19m15s
